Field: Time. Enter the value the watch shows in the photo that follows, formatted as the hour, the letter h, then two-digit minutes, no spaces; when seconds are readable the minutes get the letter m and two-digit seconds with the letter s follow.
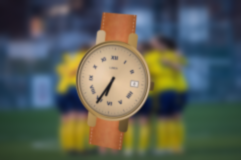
6h35
